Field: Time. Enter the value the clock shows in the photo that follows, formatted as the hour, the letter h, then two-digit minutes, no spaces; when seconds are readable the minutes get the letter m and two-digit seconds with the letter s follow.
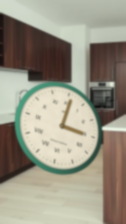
3h01
